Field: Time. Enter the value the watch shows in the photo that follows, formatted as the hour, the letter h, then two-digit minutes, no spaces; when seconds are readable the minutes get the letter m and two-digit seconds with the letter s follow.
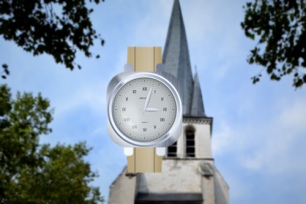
3h03
